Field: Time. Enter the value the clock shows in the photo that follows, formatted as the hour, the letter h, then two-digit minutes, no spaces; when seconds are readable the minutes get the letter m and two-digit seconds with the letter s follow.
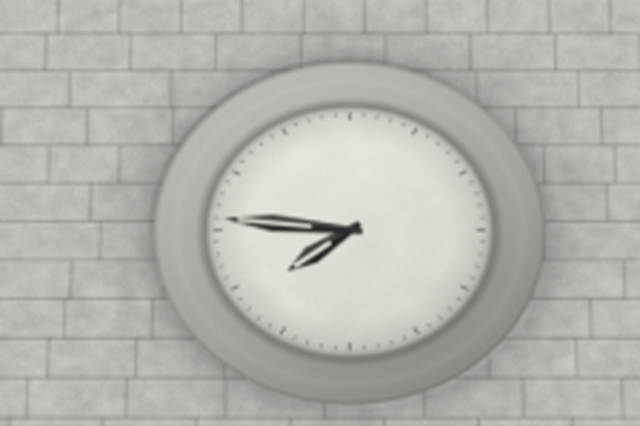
7h46
